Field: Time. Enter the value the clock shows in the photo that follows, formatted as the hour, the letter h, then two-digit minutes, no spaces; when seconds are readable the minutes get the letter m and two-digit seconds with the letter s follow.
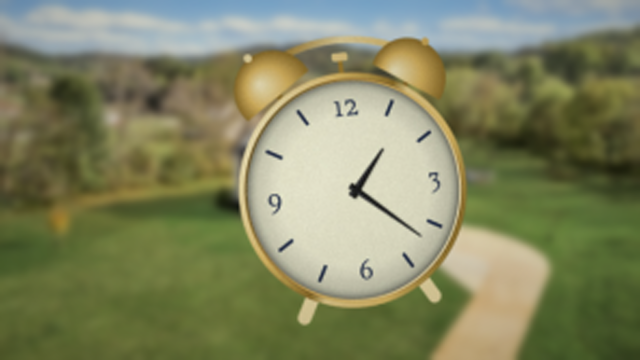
1h22
